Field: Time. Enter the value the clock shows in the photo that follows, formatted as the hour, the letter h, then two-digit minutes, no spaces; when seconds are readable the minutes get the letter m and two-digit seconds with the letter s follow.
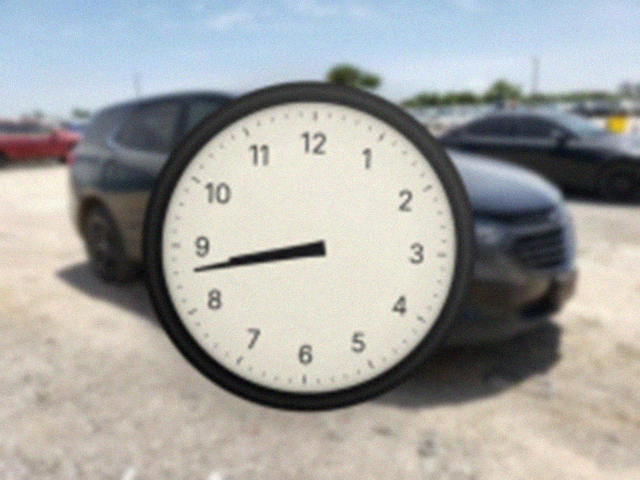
8h43
